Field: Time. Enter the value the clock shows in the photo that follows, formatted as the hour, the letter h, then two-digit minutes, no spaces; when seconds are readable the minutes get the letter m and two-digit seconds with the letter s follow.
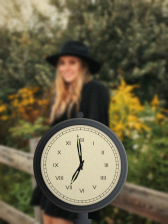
6h59
